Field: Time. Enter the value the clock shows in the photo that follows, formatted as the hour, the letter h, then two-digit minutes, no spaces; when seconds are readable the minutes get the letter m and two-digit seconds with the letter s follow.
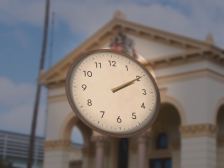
2h10
